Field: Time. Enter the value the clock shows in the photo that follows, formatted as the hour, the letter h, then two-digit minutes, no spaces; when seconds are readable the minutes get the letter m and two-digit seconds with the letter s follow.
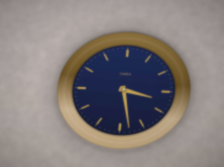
3h28
